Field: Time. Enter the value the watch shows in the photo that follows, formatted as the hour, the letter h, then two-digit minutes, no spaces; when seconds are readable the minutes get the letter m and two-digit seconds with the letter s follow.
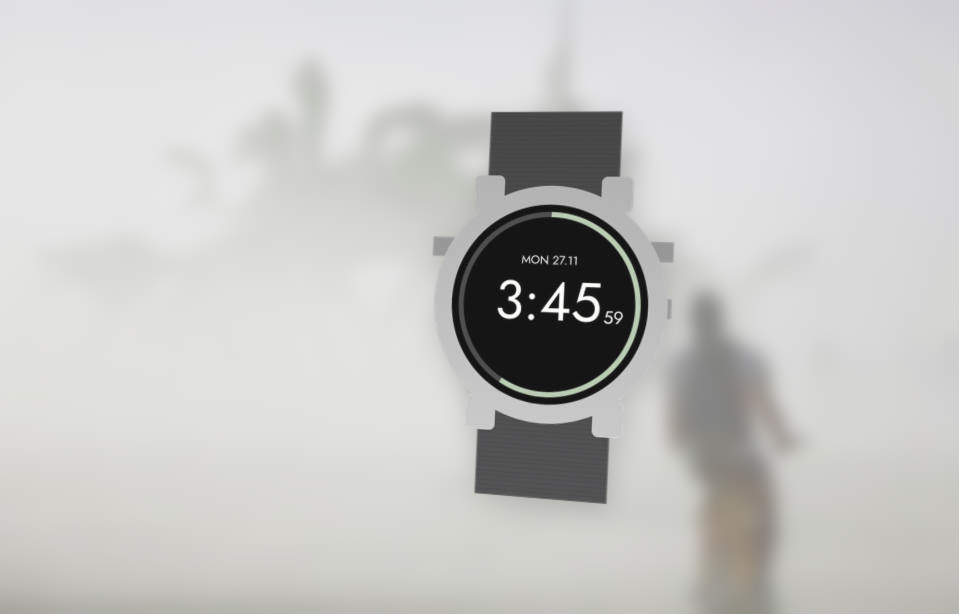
3h45m59s
